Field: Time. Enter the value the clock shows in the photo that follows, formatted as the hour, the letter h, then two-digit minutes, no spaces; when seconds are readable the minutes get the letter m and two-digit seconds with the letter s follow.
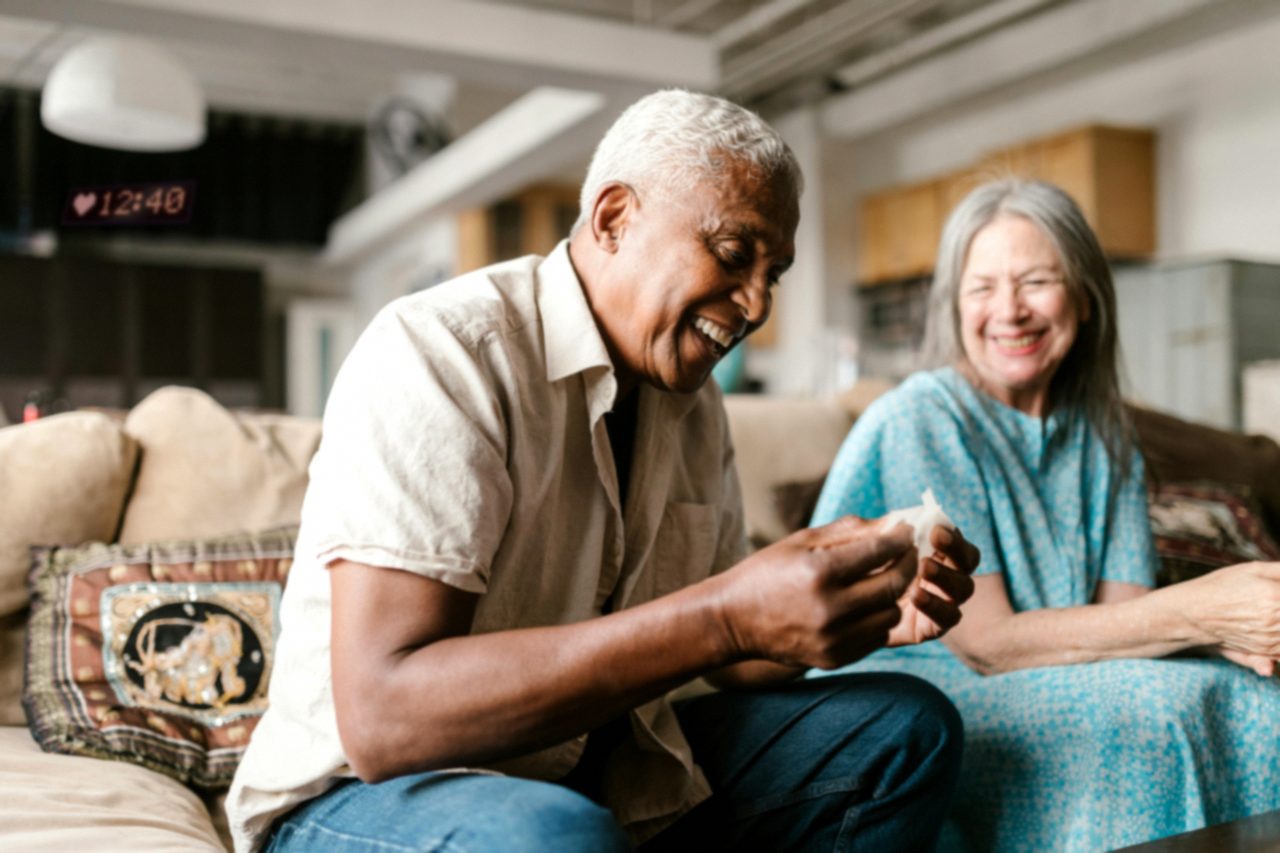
12h40
